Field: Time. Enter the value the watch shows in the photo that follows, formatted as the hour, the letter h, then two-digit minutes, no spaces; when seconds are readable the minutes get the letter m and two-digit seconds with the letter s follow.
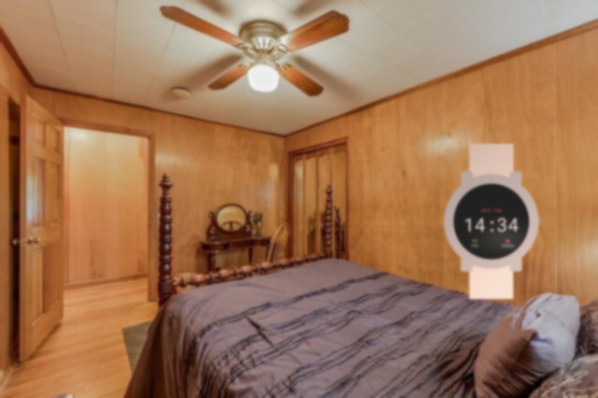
14h34
